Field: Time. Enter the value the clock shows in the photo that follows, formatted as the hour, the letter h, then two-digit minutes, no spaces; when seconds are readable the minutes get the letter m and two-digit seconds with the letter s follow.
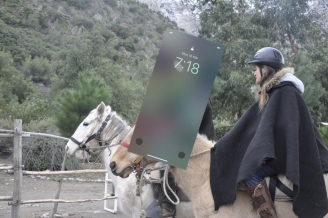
7h18
